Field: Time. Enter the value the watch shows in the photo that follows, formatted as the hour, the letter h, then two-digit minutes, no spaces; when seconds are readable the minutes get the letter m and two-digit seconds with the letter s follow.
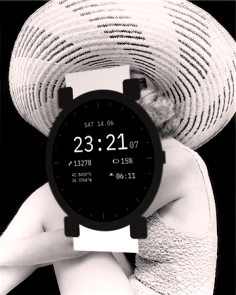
23h21m07s
